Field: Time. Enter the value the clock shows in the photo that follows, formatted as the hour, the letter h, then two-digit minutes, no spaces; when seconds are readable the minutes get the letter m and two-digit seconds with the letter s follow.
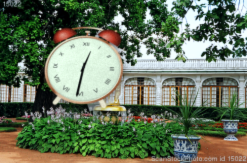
12h31
